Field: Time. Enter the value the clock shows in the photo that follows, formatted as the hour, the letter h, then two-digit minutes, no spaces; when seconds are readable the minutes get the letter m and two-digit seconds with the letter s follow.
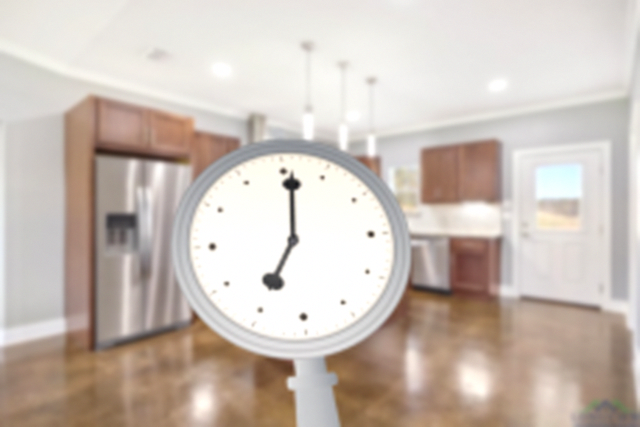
7h01
